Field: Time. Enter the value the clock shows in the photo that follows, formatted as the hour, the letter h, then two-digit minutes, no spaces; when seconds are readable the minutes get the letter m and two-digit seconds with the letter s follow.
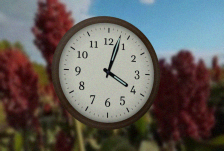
4h03
